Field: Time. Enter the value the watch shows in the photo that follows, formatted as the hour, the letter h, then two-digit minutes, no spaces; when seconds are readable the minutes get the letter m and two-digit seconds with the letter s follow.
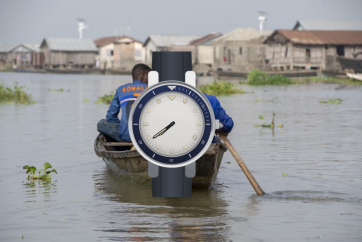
7h39
